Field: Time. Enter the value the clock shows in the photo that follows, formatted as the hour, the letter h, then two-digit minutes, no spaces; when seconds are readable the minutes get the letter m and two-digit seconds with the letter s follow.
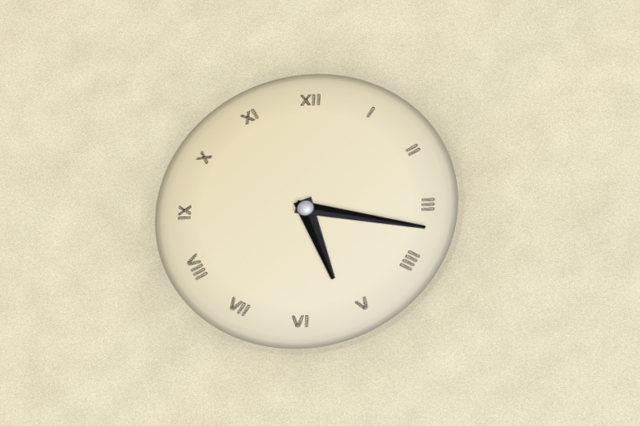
5h17
